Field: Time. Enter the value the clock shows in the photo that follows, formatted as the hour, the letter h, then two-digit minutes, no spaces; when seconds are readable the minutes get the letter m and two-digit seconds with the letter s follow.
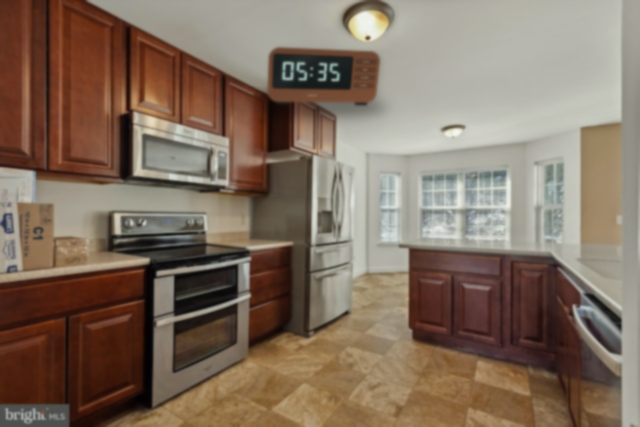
5h35
